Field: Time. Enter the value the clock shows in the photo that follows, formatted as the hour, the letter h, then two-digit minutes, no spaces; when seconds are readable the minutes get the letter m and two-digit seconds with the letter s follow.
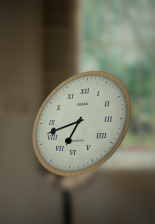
6h42
